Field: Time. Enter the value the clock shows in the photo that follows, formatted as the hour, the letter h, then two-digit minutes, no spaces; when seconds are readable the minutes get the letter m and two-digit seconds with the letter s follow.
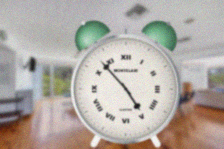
4h53
